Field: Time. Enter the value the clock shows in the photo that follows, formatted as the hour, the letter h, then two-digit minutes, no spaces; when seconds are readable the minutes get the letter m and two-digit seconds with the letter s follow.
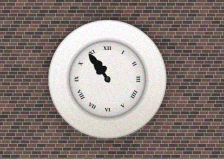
10h54
